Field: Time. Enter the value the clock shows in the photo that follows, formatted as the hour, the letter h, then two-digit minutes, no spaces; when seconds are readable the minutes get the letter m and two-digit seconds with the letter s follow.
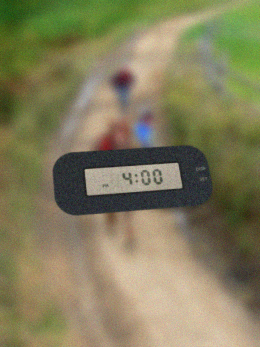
4h00
